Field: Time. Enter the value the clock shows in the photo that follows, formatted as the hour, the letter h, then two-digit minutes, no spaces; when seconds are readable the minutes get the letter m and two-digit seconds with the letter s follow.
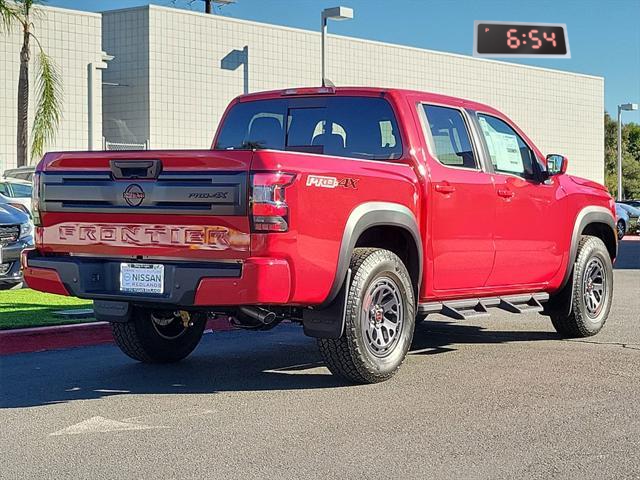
6h54
